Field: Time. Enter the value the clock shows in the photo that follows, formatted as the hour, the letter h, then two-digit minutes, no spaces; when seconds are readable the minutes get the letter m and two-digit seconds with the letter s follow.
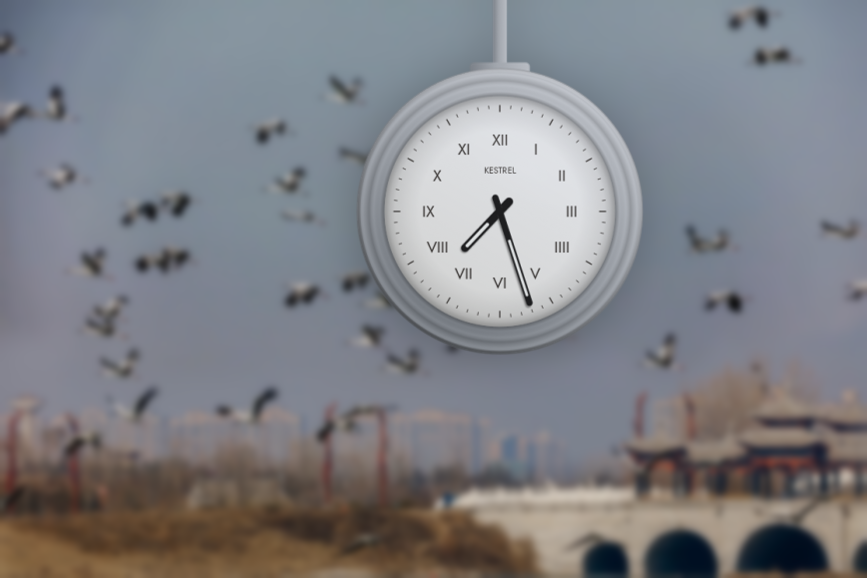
7h27
